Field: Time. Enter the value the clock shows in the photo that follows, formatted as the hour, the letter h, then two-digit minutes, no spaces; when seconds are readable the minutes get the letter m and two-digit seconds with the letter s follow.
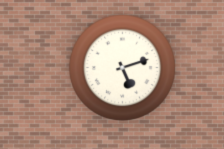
5h12
